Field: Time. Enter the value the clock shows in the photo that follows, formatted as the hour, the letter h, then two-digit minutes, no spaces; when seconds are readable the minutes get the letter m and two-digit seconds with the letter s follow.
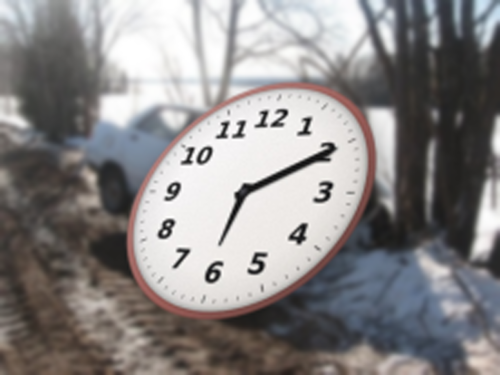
6h10
